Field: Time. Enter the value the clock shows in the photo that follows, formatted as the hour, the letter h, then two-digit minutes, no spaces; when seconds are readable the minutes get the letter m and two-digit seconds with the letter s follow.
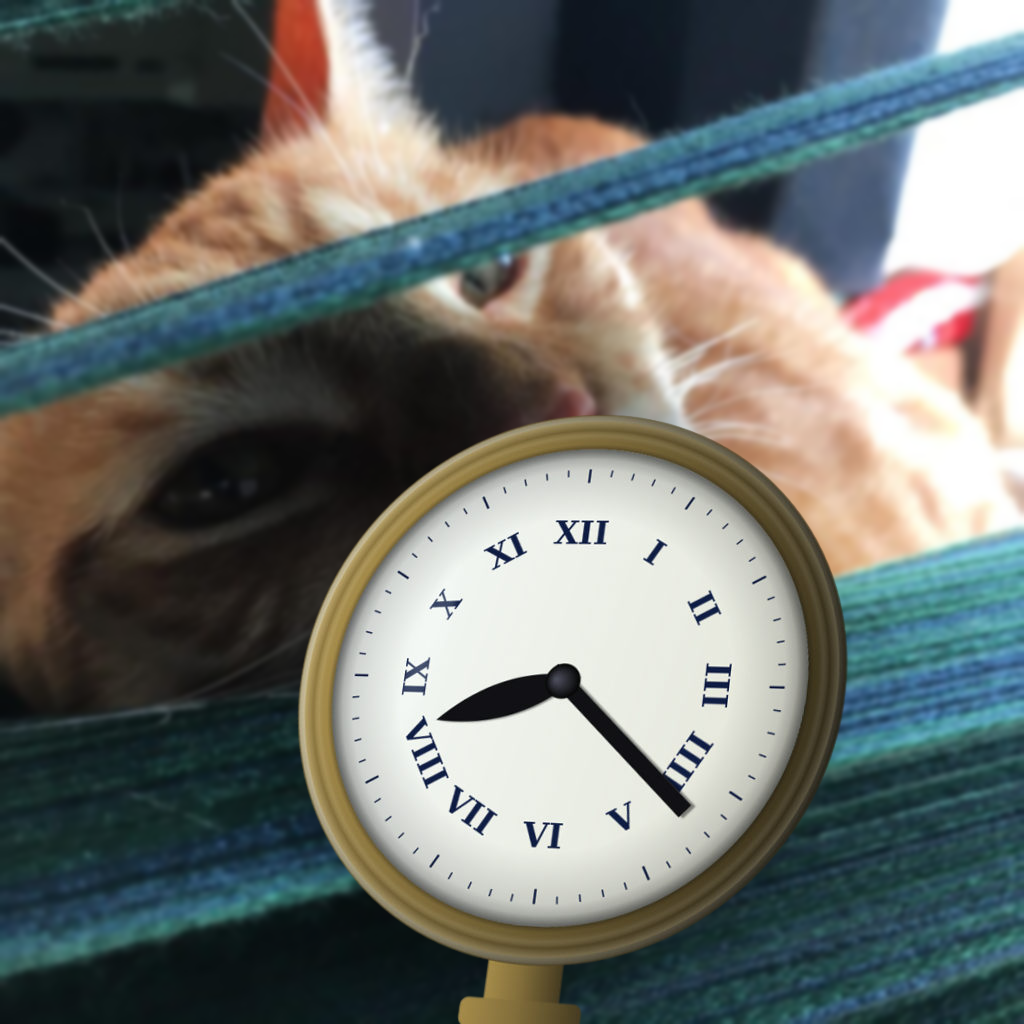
8h22
